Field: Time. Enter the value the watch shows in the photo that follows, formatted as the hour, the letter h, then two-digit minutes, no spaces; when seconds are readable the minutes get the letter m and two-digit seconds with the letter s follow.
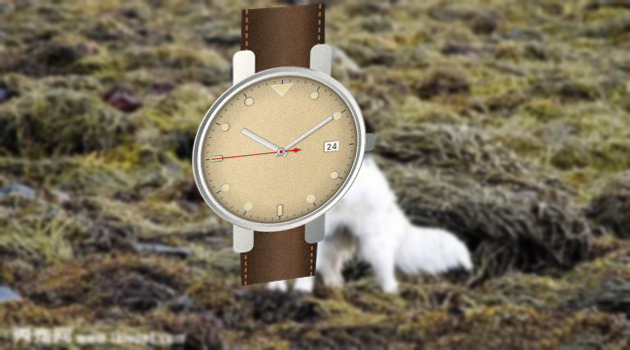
10h09m45s
